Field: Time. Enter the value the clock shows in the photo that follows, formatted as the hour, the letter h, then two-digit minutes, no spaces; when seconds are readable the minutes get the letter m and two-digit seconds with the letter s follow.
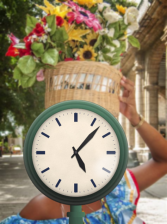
5h07
